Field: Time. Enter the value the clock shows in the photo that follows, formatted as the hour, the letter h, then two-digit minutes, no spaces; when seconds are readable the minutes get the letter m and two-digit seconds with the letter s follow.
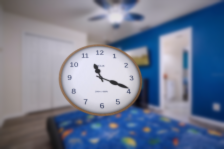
11h19
